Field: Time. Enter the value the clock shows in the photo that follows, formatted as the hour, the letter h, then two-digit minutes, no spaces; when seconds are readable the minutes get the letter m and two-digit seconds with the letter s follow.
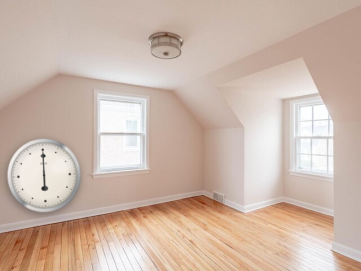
6h00
